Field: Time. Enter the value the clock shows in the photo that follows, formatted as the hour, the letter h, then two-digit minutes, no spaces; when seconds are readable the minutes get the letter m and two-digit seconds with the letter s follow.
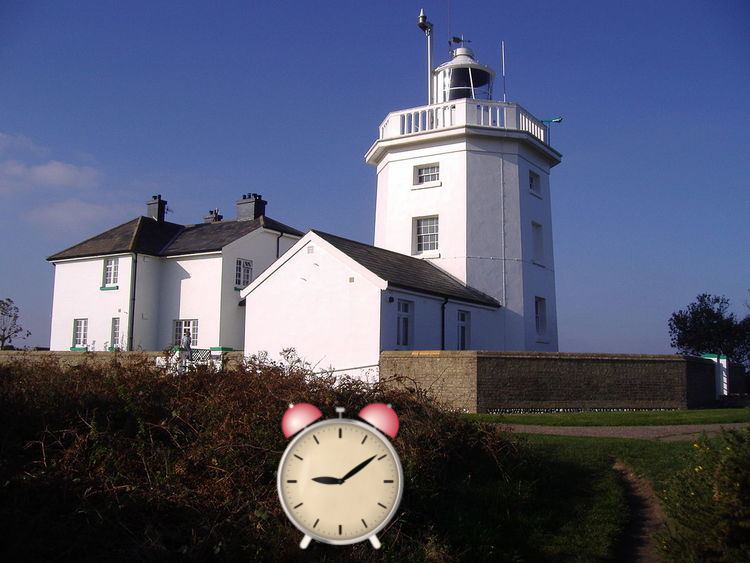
9h09
